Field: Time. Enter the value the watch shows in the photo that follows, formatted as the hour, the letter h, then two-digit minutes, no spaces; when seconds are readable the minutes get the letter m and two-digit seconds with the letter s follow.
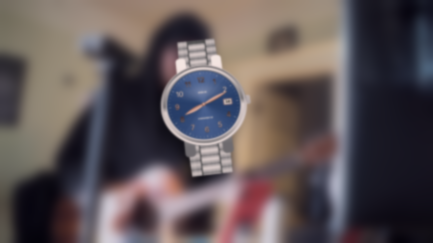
8h11
